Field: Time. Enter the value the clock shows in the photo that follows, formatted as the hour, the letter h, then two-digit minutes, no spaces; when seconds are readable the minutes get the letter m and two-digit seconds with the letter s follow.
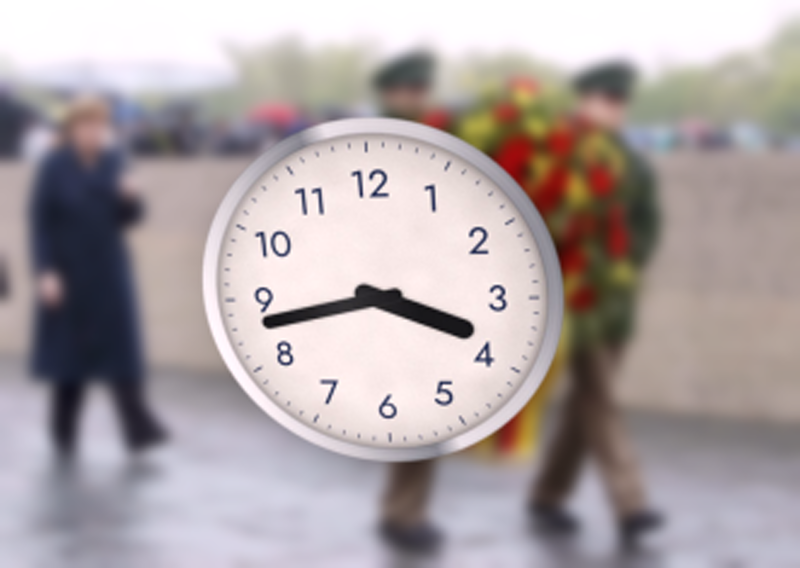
3h43
